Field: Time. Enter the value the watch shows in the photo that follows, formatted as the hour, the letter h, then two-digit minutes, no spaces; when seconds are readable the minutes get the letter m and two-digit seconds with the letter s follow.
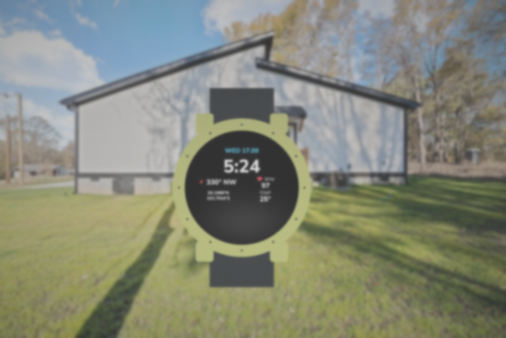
5h24
